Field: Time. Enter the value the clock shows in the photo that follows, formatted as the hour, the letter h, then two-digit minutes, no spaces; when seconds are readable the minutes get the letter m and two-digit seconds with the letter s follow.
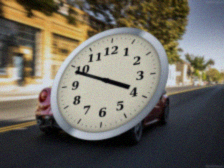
3h49
